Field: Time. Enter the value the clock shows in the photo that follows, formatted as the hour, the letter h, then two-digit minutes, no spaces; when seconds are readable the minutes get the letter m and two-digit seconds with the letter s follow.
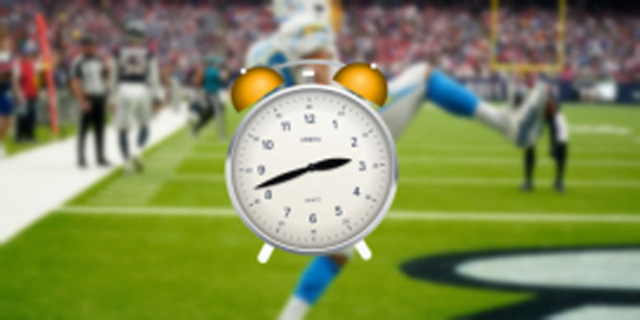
2h42
